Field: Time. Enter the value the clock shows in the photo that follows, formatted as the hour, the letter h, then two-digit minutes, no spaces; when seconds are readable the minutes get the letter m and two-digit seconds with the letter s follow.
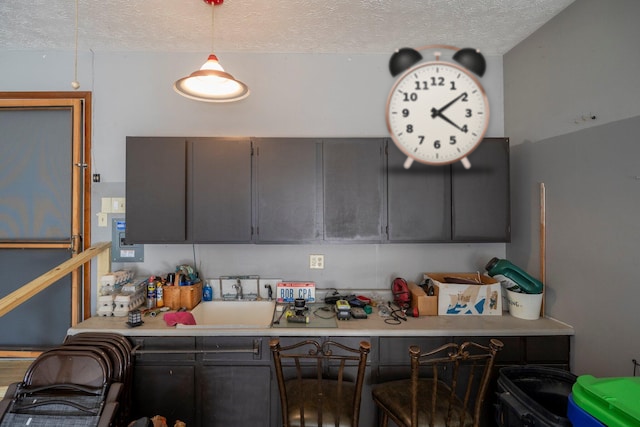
4h09
